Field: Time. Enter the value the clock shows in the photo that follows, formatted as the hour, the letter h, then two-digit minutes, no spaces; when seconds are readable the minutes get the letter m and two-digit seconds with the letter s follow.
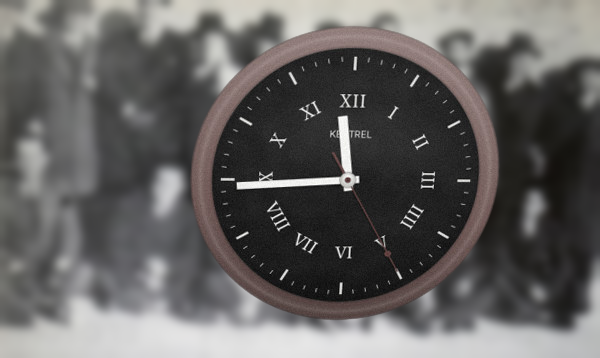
11h44m25s
